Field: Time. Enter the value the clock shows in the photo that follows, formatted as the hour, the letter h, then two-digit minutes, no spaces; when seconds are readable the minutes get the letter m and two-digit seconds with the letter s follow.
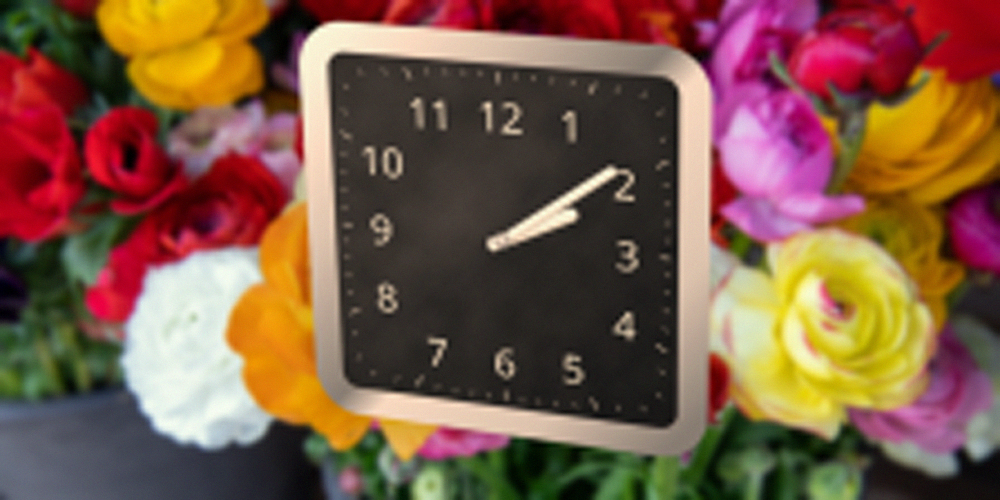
2h09
